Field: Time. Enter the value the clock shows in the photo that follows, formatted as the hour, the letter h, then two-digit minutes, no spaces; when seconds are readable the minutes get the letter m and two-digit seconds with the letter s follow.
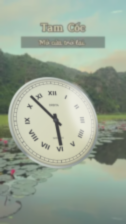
5h53
